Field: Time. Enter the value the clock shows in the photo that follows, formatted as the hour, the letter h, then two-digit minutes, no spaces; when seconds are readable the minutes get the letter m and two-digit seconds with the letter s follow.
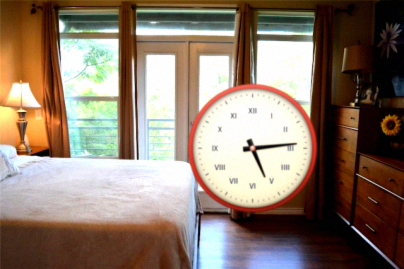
5h14
